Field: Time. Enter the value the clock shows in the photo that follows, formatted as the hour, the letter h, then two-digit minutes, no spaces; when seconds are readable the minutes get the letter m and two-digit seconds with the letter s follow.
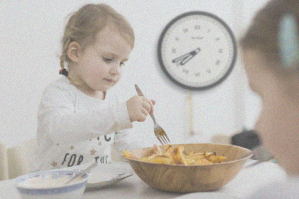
7h41
